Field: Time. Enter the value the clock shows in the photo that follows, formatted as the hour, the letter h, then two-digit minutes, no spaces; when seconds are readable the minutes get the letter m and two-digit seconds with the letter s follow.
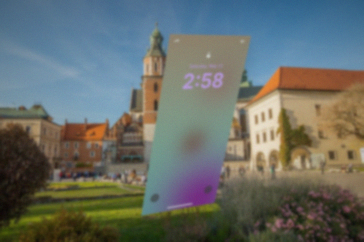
2h58
